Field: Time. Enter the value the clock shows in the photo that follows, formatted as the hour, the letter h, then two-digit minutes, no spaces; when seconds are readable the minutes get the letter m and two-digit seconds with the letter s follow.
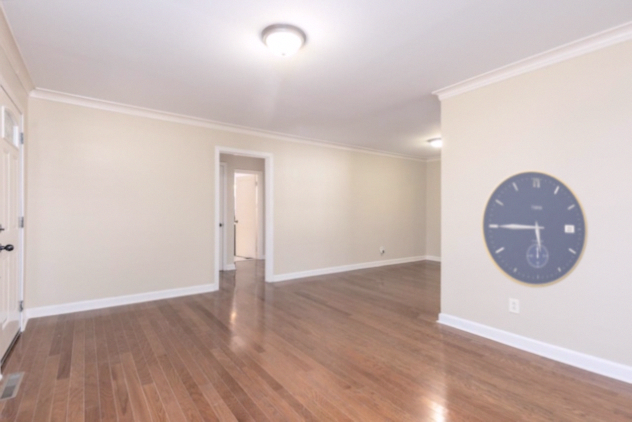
5h45
